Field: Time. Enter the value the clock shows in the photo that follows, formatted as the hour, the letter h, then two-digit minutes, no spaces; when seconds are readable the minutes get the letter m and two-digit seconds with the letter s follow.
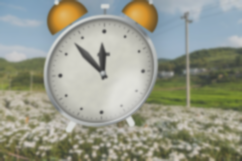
11h53
